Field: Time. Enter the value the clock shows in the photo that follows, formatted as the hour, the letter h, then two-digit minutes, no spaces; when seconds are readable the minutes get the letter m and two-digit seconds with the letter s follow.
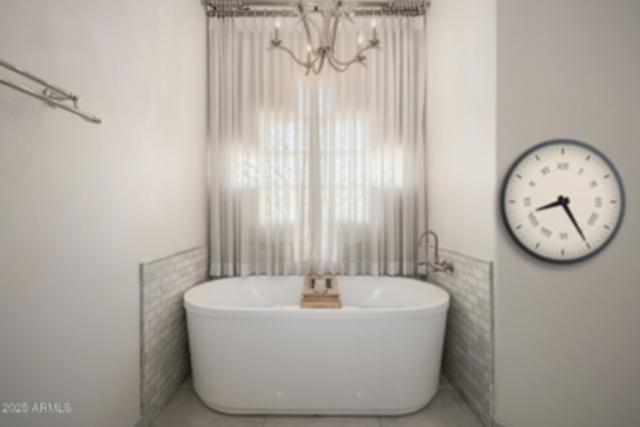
8h25
